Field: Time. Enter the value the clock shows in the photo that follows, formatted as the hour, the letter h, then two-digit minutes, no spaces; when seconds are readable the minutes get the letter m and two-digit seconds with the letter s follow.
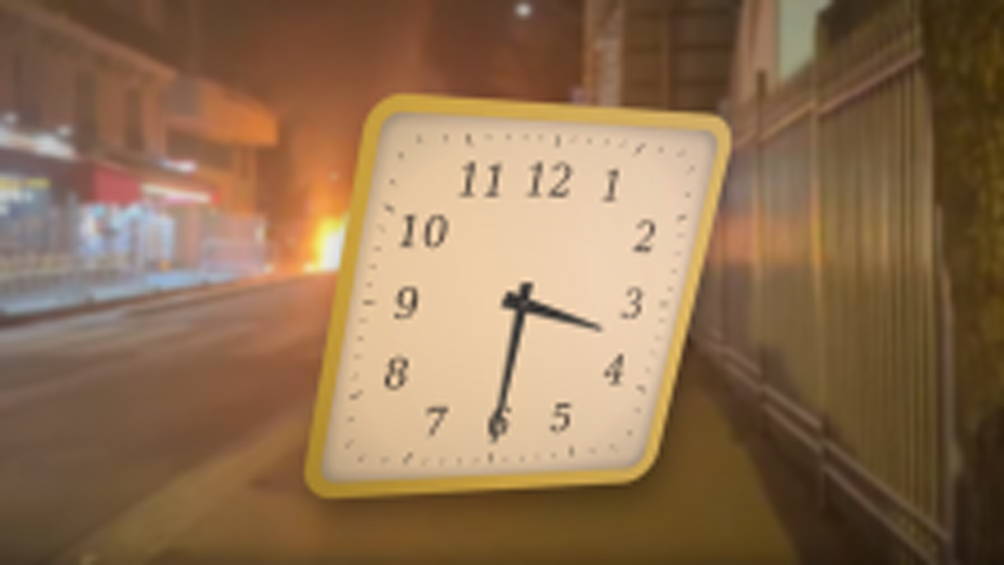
3h30
